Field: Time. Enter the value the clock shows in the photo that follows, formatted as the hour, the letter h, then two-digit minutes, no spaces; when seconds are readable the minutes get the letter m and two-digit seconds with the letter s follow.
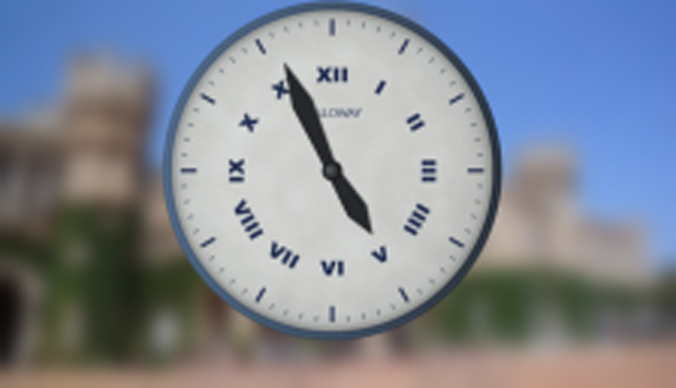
4h56
